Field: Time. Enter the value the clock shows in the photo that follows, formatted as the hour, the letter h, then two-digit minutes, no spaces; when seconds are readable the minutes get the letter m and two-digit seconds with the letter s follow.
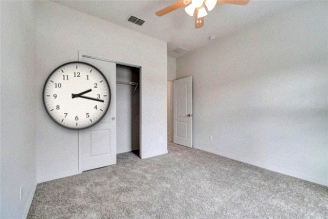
2h17
